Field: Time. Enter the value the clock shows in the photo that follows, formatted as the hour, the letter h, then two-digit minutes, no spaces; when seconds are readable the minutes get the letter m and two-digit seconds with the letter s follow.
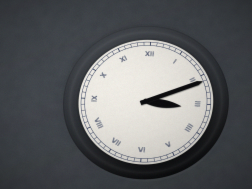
3h11
